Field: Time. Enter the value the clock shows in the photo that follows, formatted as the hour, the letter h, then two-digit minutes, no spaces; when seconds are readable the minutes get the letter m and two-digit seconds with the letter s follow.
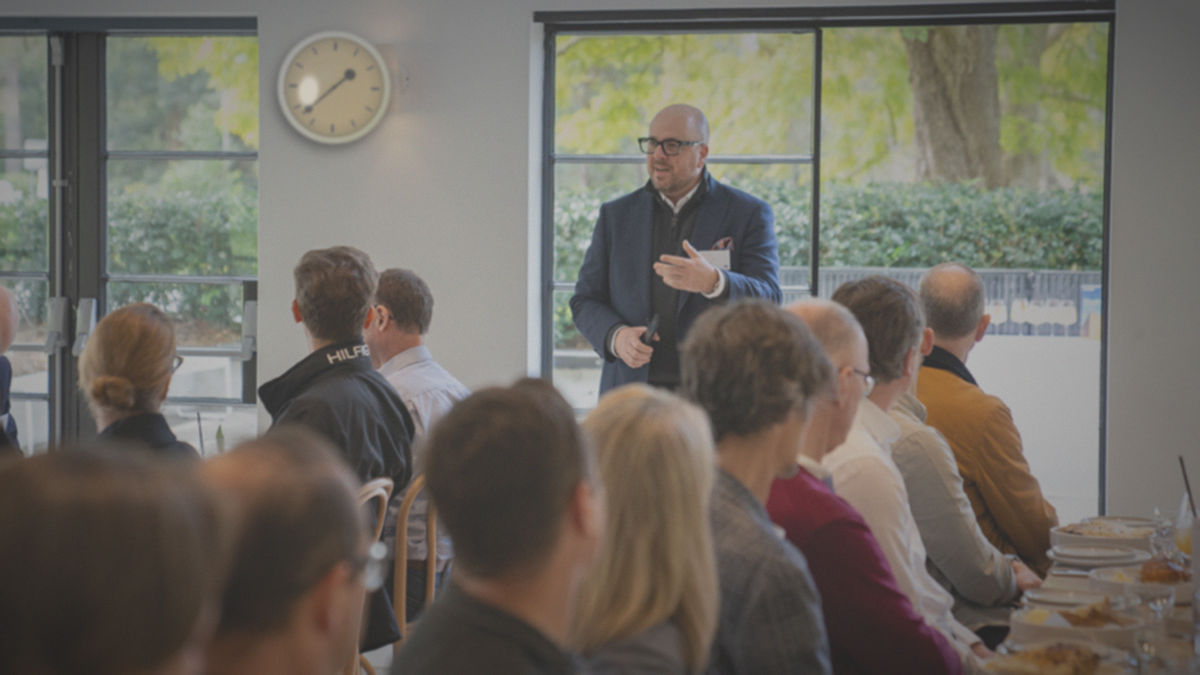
1h38
